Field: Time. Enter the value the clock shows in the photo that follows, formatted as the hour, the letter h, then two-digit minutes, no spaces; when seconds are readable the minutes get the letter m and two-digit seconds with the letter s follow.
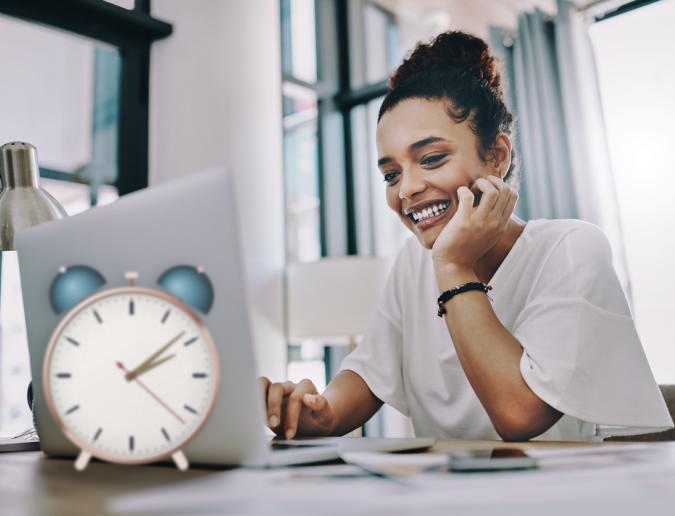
2h08m22s
